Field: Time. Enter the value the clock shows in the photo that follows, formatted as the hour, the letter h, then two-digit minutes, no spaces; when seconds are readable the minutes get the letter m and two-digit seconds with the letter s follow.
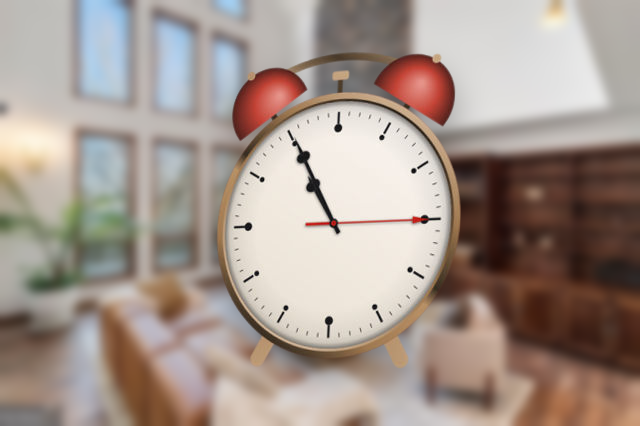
10h55m15s
